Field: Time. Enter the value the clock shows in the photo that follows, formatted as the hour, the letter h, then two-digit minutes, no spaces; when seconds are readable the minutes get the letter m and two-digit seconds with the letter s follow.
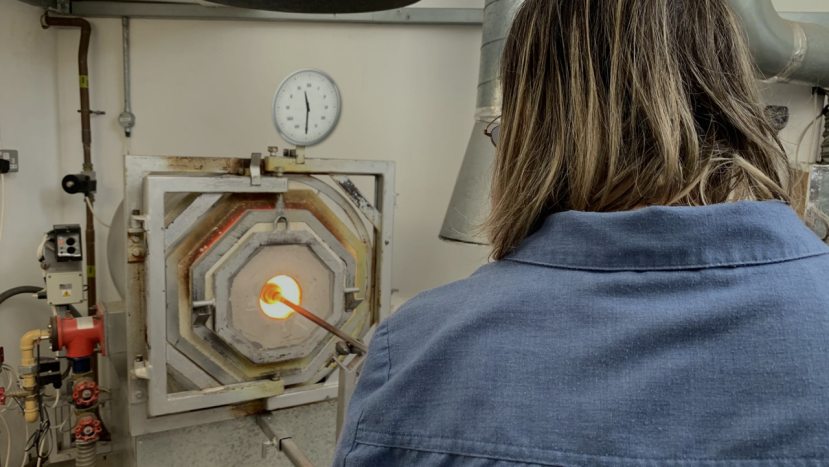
11h30
